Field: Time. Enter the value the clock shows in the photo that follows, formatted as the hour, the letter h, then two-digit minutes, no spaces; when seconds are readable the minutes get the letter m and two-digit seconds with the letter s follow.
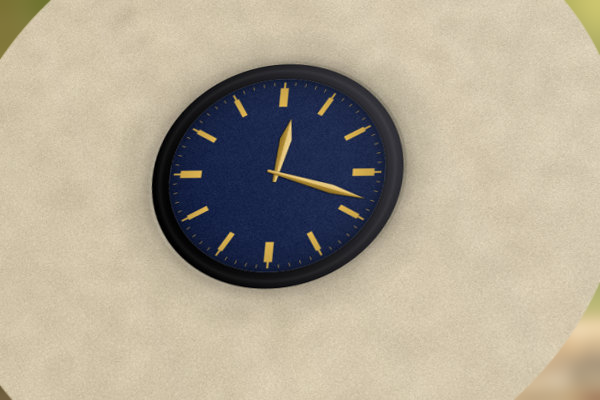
12h18
